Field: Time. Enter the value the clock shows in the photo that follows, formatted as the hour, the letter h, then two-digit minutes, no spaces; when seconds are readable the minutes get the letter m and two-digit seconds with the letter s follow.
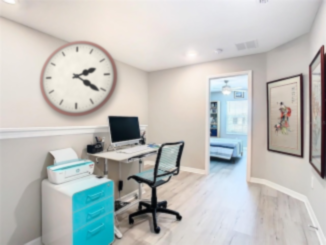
2h21
